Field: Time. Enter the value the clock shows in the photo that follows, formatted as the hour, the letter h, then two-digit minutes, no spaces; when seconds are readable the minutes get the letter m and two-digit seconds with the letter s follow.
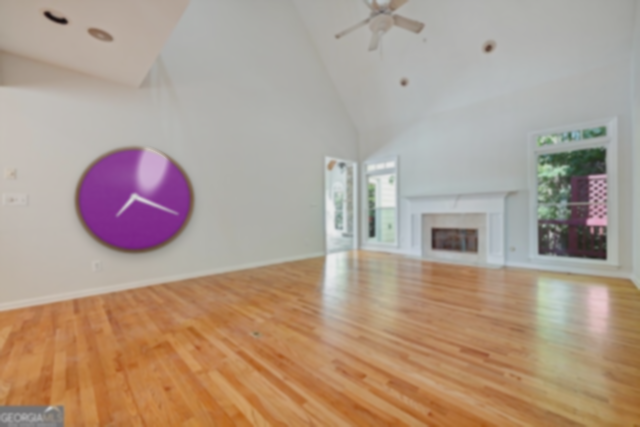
7h19
